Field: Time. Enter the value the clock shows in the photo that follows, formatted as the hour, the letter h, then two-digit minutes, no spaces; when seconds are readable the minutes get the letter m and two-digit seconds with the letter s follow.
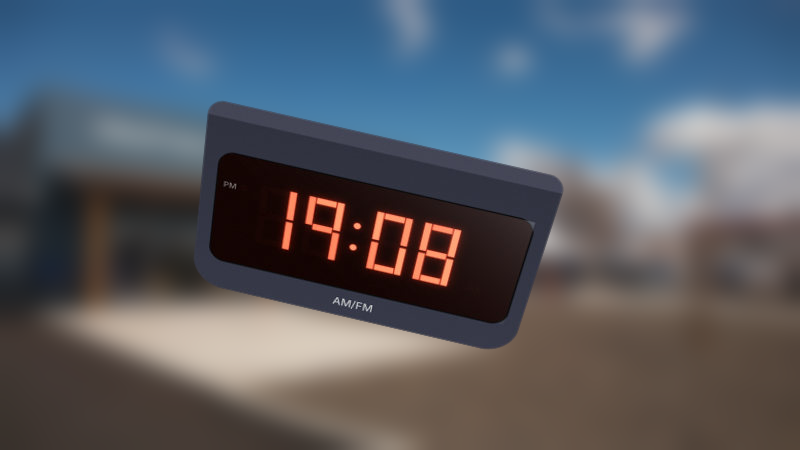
19h08
